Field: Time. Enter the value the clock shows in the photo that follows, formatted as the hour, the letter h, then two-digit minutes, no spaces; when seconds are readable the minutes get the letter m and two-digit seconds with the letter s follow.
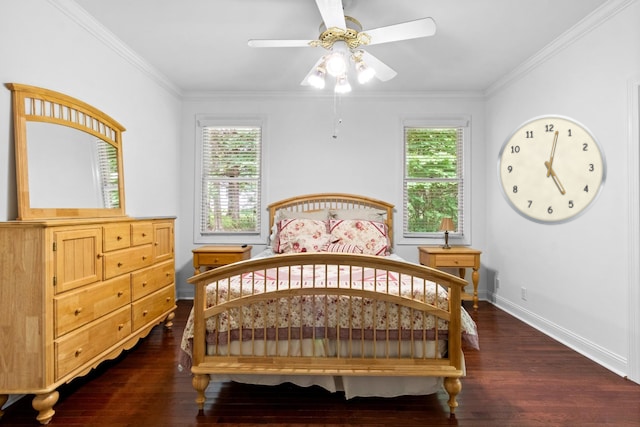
5h02
